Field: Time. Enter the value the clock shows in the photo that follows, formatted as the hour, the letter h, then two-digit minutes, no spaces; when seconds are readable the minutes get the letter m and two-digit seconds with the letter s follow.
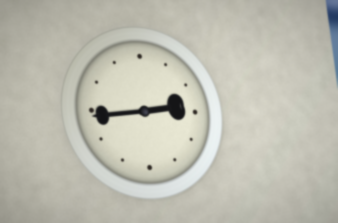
2h44
